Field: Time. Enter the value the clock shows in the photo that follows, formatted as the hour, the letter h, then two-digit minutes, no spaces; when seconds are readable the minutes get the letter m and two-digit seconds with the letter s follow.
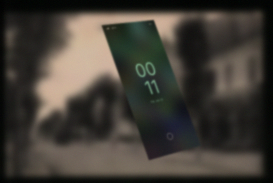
0h11
